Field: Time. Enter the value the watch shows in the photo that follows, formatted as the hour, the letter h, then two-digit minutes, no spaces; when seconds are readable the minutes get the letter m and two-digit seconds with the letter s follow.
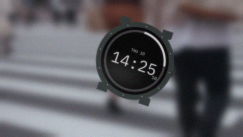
14h25
